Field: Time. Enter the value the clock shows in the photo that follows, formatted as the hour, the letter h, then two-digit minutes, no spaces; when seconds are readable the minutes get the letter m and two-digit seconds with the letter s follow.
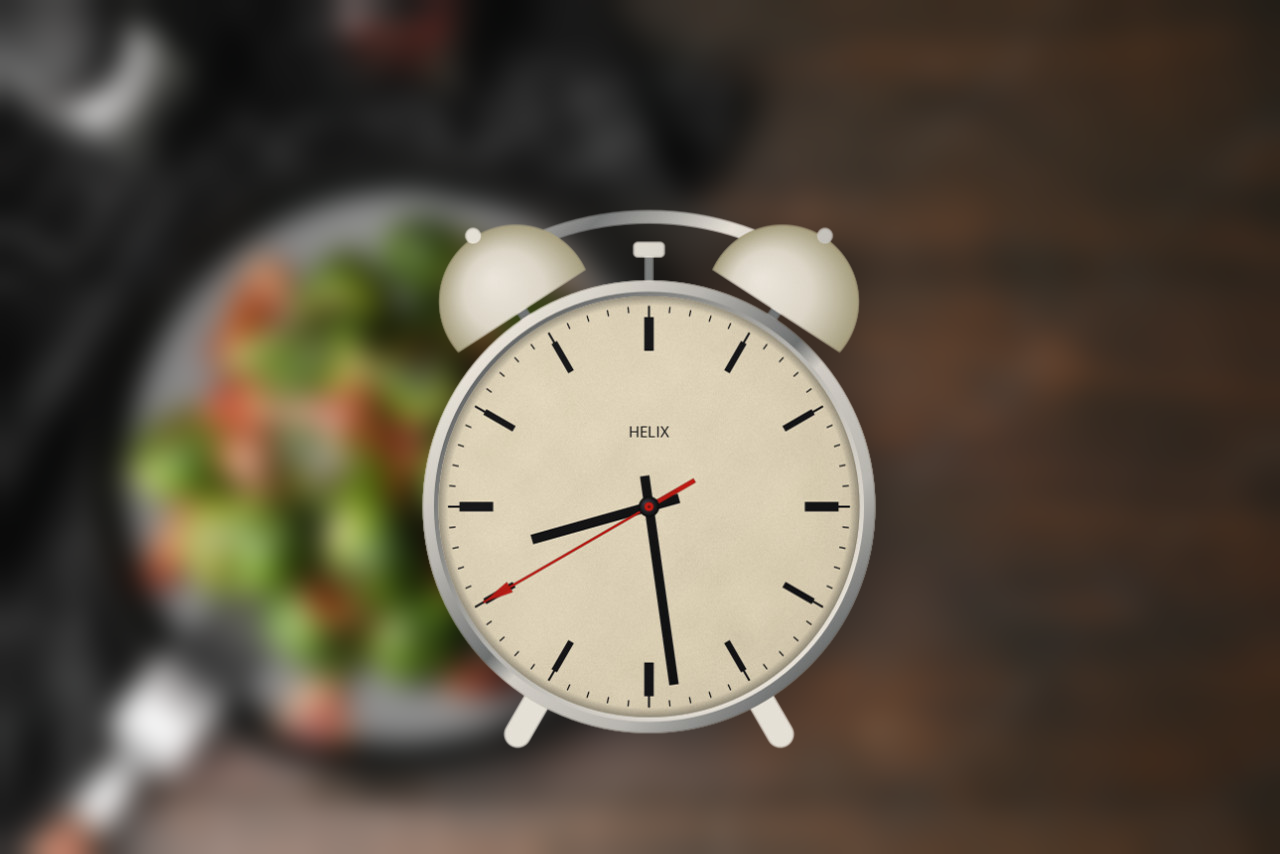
8h28m40s
